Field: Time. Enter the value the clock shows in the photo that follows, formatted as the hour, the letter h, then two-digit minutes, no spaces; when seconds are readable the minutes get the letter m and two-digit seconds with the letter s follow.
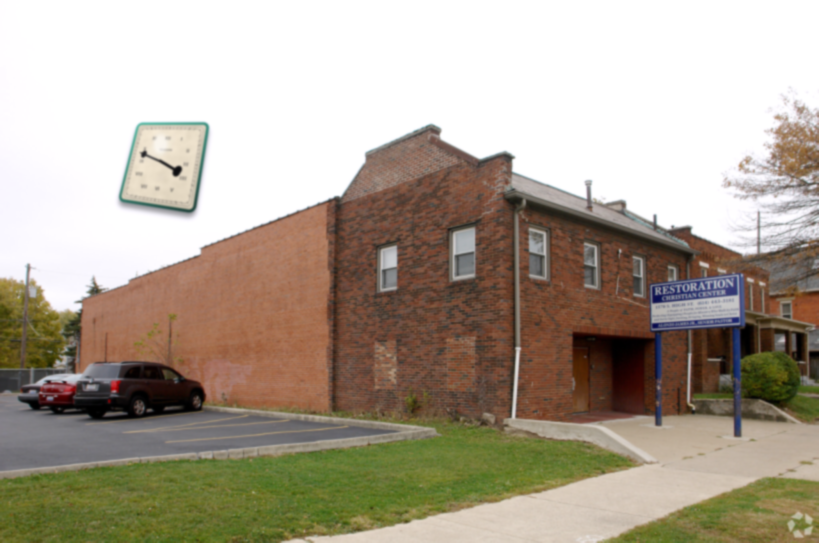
3h48
